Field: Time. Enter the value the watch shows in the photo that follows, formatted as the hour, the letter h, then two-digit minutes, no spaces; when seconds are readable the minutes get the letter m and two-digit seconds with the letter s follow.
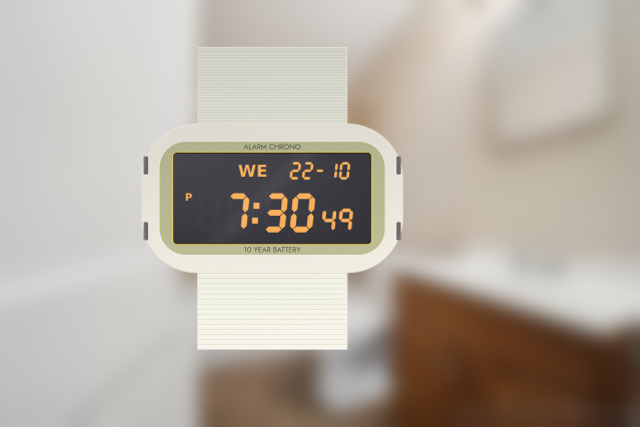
7h30m49s
